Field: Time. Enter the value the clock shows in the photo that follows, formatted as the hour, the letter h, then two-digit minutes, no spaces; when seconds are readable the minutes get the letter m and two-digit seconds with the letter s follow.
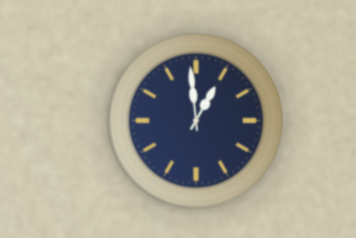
12h59
